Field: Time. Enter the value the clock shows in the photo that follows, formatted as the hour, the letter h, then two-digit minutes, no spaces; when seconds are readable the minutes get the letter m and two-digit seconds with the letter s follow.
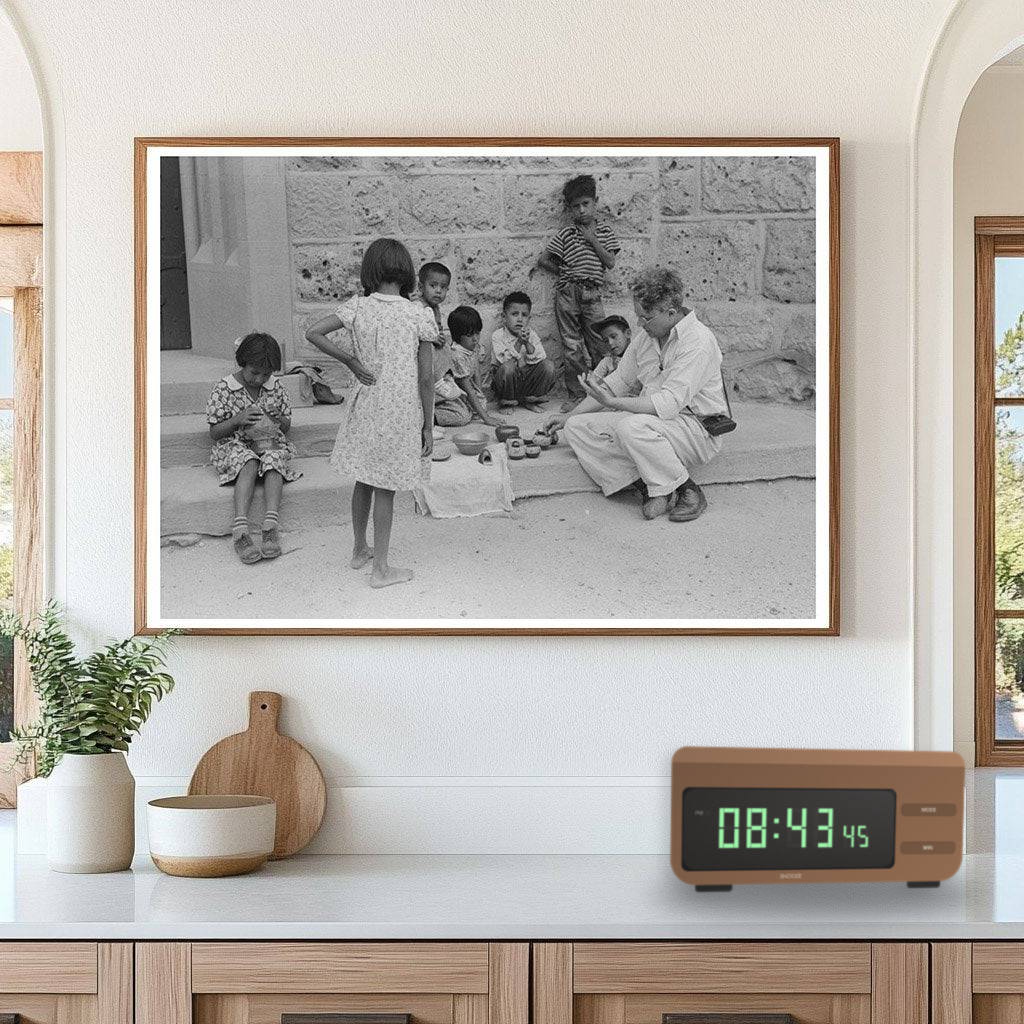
8h43m45s
